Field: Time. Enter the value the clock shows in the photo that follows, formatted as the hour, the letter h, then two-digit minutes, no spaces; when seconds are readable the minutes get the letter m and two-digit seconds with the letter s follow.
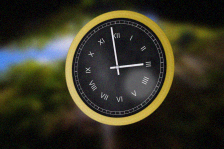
2h59
